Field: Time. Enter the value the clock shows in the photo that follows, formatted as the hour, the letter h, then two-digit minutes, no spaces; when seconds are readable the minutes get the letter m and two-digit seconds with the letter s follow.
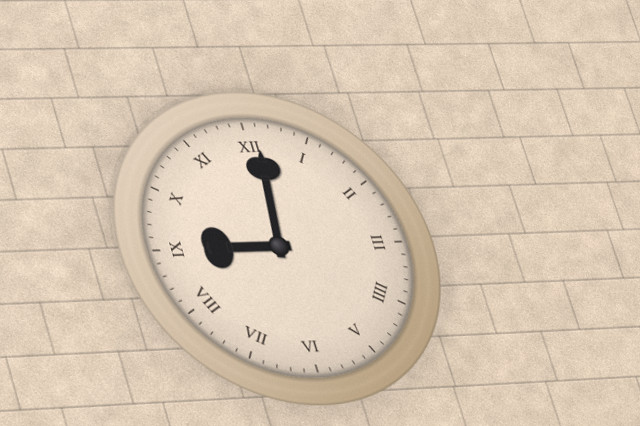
9h01
